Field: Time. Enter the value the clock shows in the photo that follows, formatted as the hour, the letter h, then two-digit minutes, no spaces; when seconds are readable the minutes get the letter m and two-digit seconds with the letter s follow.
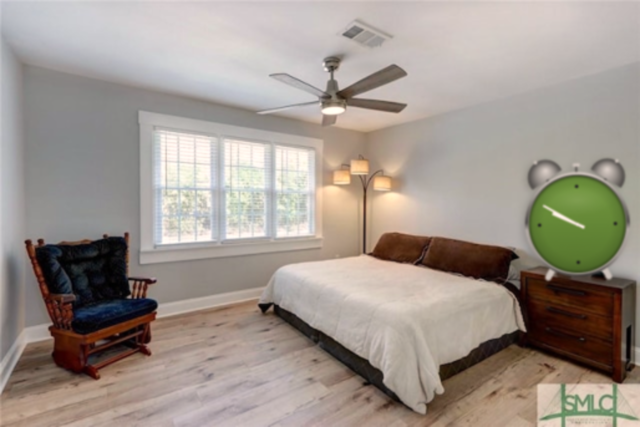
9h50
